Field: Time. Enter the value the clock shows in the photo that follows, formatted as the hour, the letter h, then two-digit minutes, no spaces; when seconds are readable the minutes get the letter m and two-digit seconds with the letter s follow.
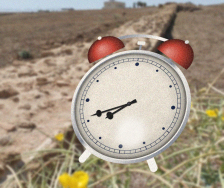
7h41
